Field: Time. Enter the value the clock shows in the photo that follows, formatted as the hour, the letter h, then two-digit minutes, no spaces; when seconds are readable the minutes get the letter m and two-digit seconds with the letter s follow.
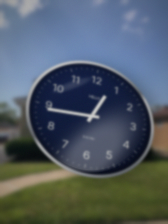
12h44
